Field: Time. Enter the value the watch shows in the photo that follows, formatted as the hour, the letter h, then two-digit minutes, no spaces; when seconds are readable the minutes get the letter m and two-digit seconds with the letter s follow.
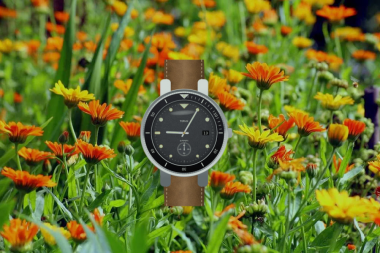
9h05
